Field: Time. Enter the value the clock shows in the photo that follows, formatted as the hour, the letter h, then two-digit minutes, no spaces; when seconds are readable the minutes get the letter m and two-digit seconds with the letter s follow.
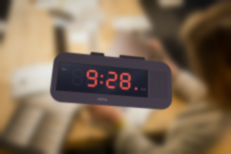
9h28
